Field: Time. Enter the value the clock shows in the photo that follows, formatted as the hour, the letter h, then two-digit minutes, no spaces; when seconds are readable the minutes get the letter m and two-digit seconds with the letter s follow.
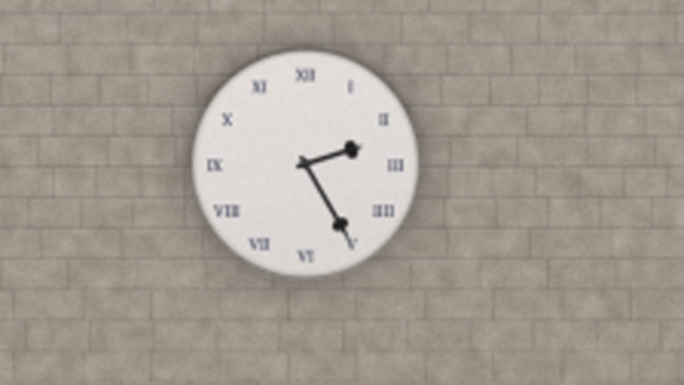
2h25
